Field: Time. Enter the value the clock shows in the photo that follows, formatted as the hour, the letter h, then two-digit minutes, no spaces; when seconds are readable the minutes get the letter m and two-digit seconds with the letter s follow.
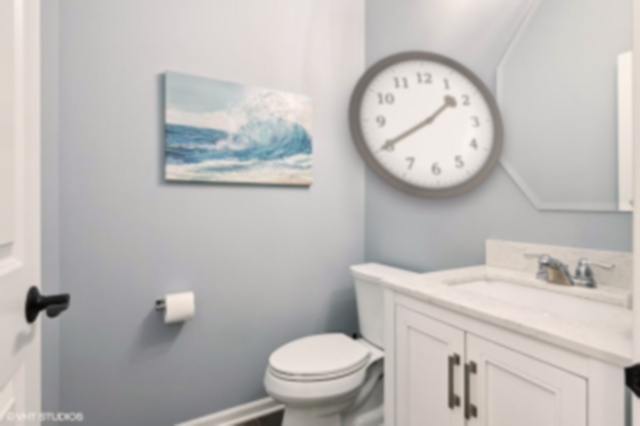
1h40
